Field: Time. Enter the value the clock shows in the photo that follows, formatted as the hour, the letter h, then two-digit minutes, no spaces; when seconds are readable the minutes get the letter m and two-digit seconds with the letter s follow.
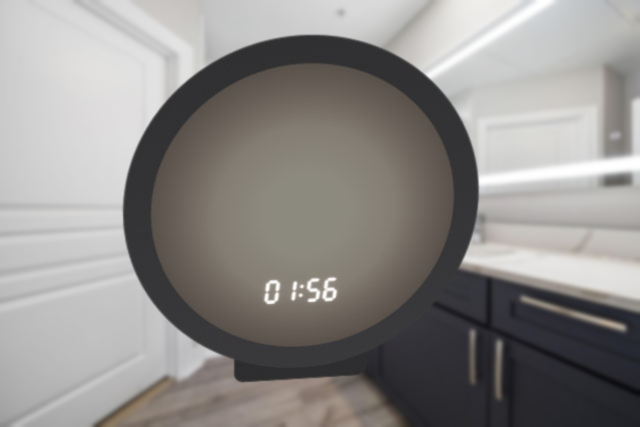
1h56
